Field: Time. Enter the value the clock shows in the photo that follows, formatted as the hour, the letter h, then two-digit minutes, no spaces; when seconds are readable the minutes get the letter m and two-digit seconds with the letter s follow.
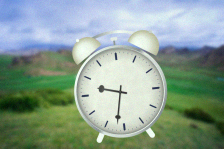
9h32
